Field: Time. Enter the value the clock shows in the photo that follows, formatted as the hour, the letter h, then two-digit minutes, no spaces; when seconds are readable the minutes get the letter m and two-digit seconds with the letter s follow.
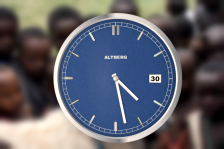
4h28
